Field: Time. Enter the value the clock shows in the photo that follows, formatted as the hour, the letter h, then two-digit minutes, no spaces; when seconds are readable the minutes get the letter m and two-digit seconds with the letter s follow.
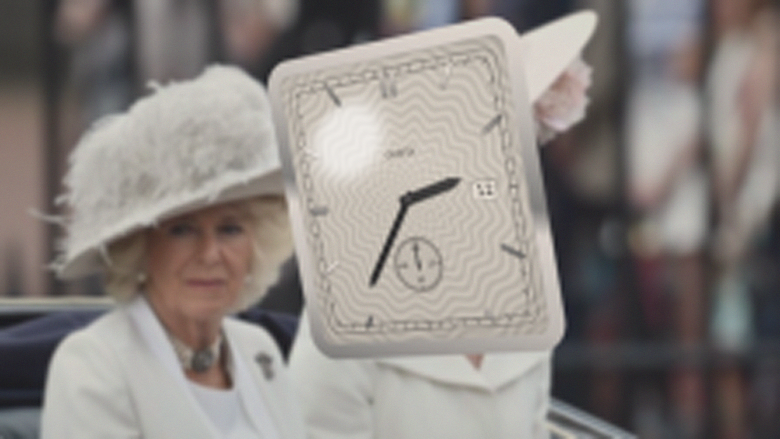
2h36
